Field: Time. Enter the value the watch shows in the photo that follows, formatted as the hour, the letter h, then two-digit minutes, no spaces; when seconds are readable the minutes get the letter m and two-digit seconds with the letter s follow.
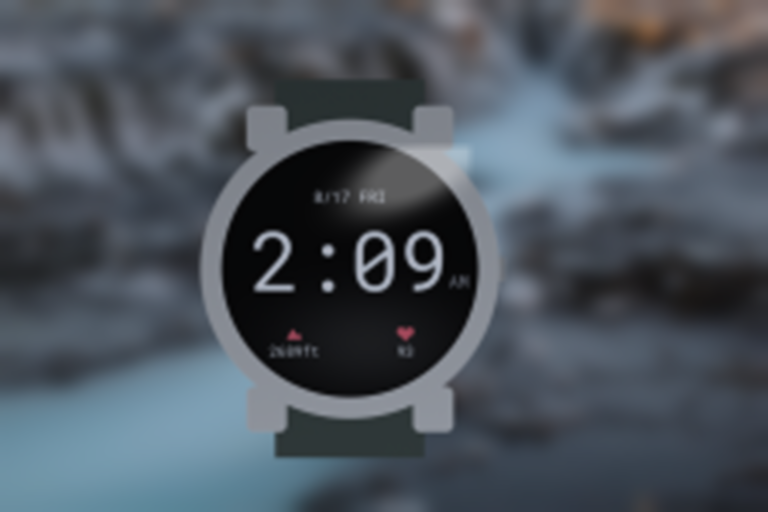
2h09
